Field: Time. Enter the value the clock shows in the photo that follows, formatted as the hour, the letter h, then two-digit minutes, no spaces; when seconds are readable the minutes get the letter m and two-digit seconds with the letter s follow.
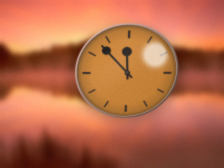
11h53
